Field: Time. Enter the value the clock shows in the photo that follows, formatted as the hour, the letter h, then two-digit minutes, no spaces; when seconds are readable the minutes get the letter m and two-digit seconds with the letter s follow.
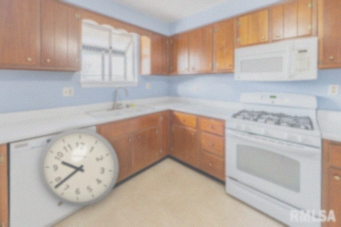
9h38
